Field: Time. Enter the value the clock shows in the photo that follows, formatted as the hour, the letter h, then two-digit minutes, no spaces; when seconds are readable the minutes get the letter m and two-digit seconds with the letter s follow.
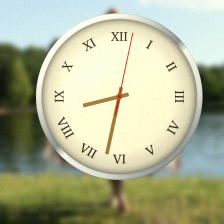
8h32m02s
